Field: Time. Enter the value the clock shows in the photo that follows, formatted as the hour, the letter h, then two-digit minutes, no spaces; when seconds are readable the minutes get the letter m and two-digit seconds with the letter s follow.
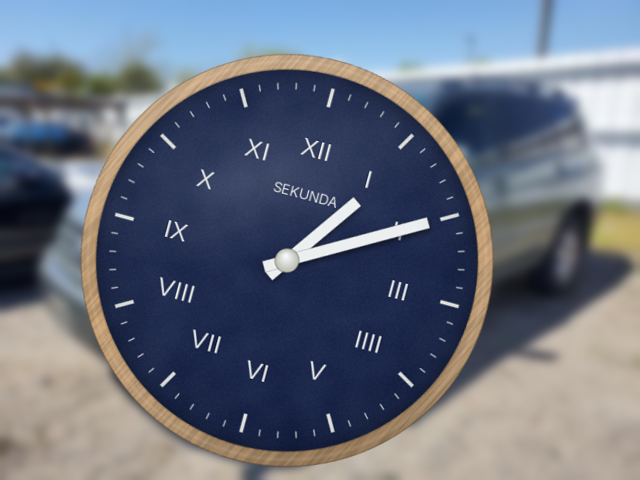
1h10
